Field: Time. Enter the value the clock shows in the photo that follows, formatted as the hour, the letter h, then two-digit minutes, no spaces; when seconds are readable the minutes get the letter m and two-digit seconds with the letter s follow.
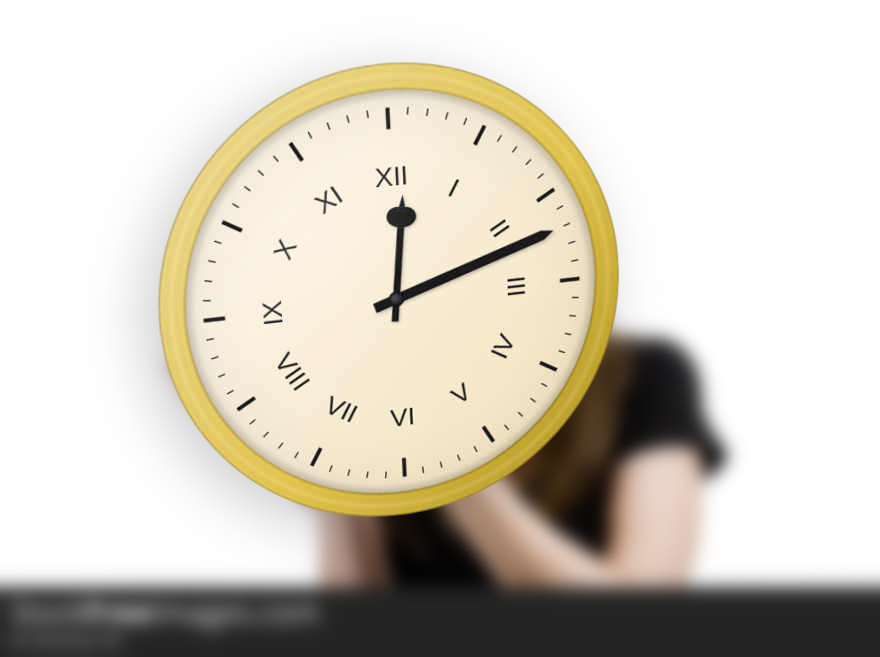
12h12
